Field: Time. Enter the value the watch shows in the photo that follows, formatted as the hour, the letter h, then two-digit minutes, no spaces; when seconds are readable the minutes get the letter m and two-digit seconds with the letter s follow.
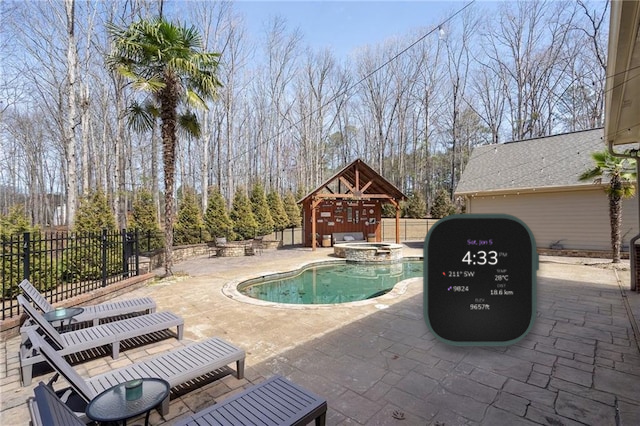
4h33
